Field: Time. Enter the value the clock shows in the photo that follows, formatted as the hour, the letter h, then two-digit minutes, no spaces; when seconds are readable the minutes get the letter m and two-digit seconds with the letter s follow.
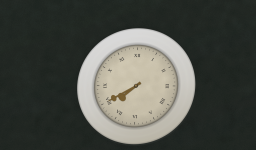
7h40
